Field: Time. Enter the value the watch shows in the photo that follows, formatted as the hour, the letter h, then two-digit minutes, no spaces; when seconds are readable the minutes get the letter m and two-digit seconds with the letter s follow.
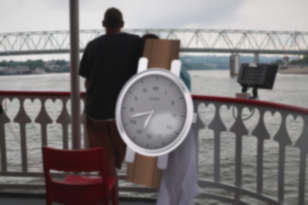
6h42
